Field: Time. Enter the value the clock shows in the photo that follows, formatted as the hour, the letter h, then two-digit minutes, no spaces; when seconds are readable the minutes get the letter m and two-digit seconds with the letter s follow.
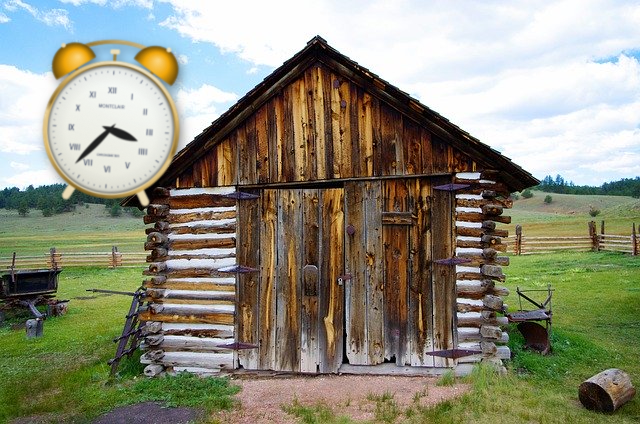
3h37
